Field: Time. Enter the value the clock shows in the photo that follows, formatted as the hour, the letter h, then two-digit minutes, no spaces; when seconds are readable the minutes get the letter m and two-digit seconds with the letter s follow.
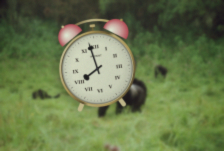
7h58
